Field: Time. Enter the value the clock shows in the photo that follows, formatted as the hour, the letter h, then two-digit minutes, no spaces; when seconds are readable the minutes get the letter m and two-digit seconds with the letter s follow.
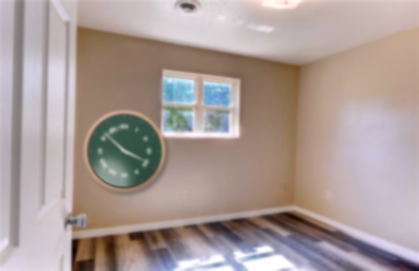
3h52
